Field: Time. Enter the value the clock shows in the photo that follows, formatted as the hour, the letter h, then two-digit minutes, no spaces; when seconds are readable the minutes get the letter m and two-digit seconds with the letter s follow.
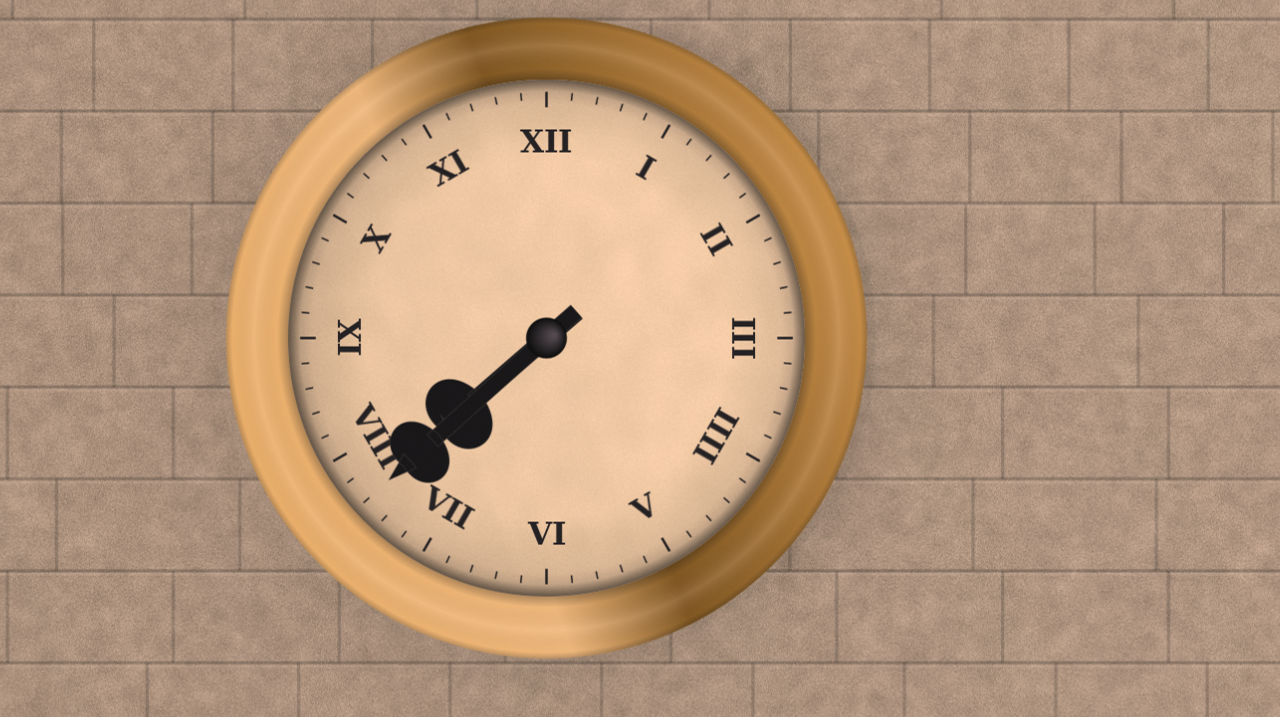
7h38
